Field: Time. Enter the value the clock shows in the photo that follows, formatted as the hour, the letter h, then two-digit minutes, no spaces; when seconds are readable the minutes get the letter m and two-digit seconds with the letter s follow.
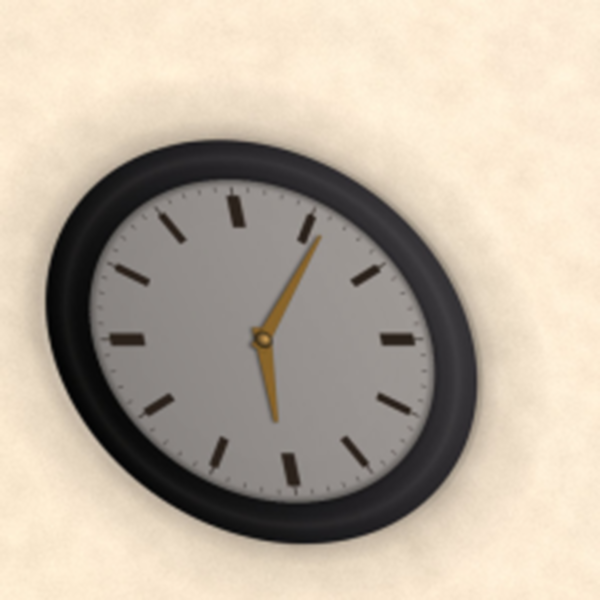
6h06
